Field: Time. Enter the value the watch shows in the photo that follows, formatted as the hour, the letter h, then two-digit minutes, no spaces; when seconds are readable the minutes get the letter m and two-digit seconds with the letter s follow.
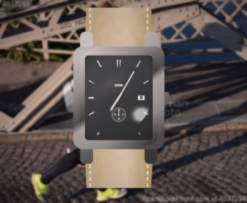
7h05
